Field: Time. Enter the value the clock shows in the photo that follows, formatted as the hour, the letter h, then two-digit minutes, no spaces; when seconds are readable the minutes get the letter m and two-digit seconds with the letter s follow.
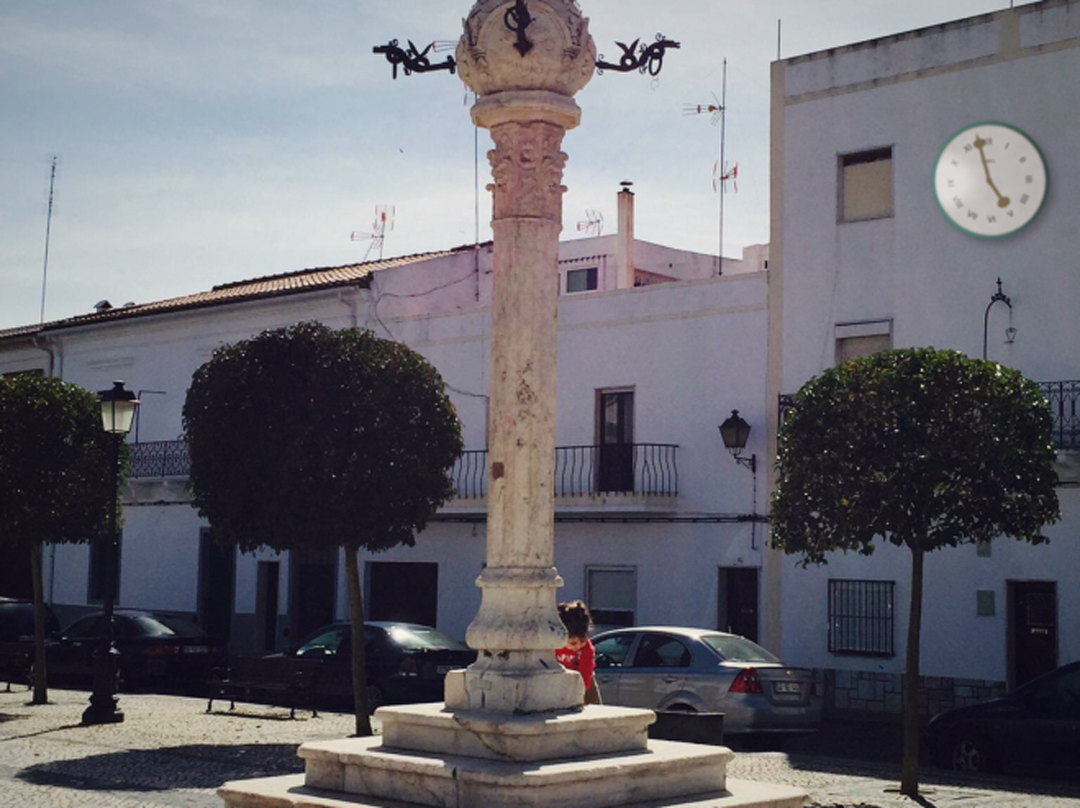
4h58
